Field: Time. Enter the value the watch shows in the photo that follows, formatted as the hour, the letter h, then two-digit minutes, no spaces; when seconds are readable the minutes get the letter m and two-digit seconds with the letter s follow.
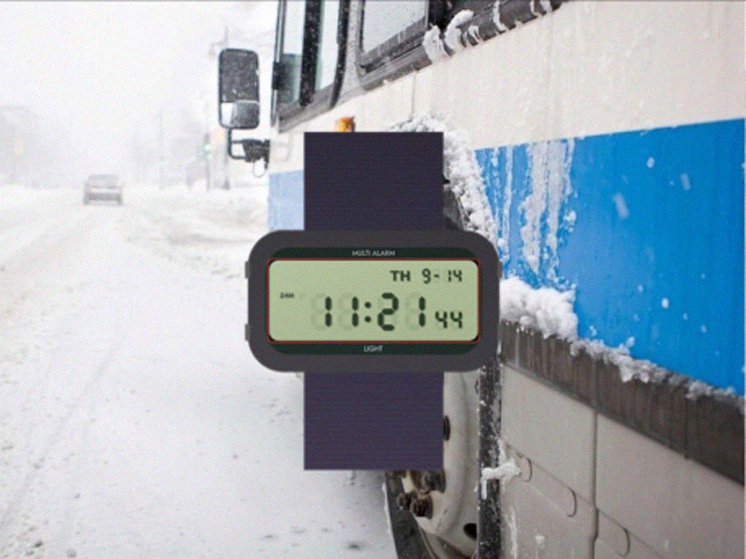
11h21m44s
